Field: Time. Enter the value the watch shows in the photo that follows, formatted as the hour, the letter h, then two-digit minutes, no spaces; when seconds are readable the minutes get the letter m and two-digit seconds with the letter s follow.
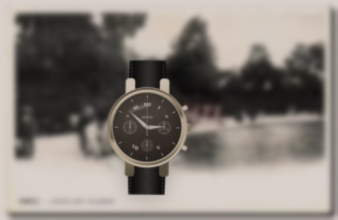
2h52
